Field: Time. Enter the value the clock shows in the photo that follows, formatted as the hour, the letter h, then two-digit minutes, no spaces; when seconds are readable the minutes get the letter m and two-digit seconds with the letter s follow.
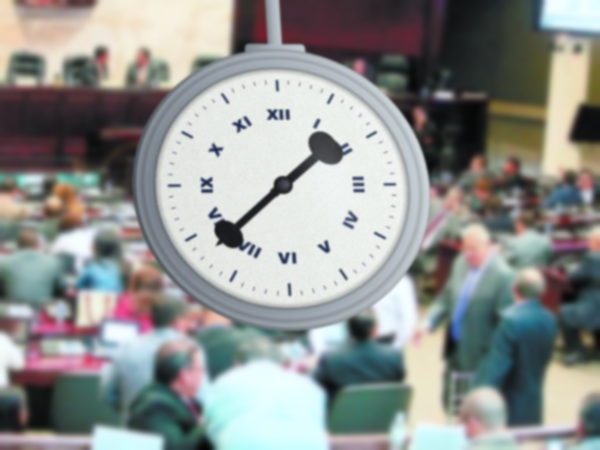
1h38
